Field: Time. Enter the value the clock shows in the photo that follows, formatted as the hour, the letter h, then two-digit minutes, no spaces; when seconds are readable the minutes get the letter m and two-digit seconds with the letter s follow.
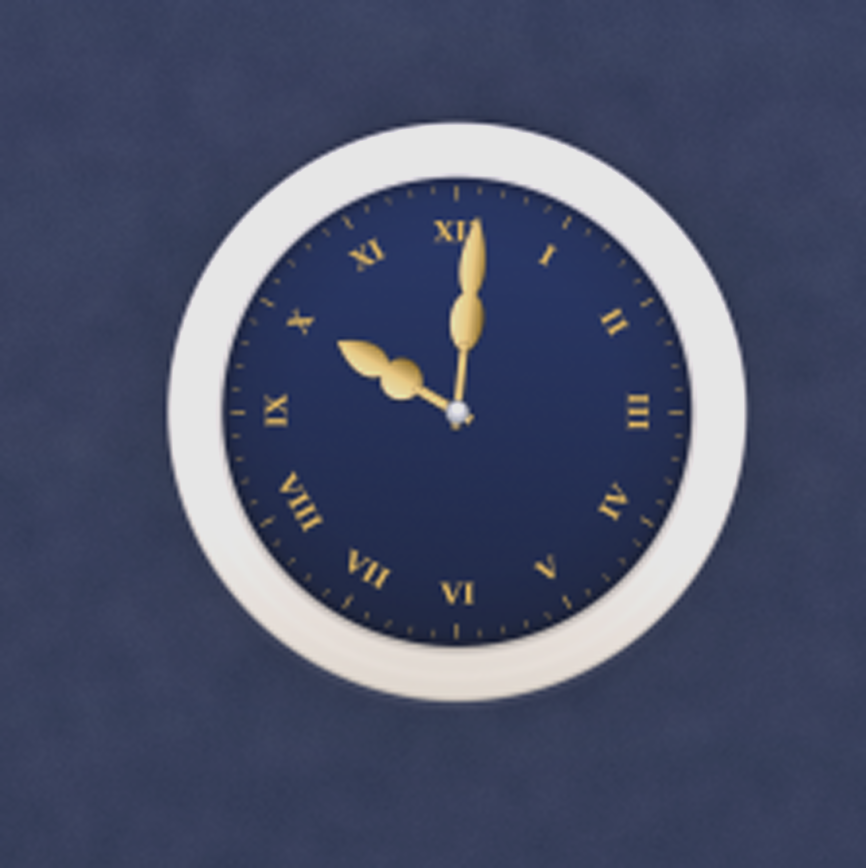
10h01
